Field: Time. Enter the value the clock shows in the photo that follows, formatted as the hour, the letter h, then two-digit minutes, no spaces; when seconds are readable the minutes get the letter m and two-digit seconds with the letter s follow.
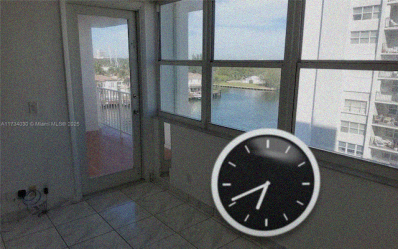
6h41
